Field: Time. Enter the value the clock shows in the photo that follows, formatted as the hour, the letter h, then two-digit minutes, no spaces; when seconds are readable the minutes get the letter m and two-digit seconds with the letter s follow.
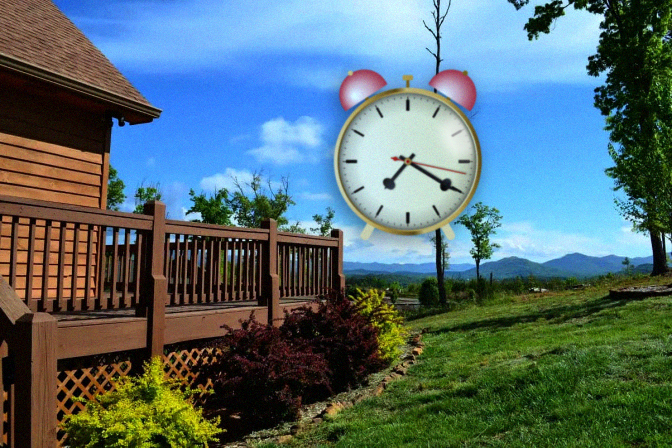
7h20m17s
